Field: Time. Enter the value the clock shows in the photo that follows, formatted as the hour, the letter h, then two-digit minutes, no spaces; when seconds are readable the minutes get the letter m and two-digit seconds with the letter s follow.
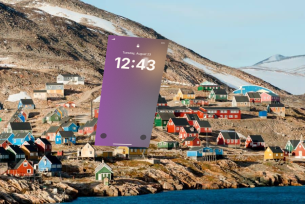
12h43
